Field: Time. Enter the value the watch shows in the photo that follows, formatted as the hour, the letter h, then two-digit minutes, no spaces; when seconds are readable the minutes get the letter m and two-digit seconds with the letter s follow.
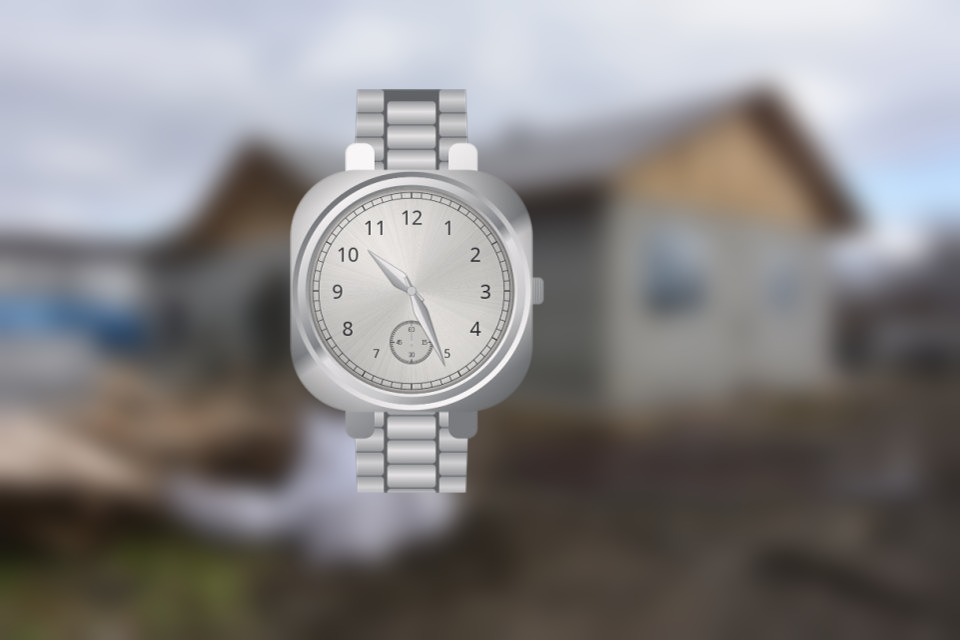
10h26
